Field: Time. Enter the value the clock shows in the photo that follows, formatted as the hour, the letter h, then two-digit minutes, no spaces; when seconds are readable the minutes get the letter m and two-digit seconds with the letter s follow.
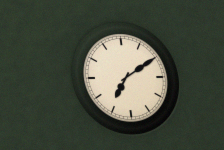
7h10
